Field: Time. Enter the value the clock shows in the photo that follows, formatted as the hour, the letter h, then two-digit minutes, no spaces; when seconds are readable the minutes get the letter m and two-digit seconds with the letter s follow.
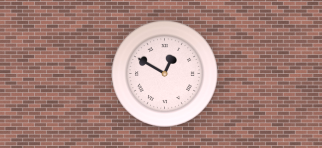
12h50
